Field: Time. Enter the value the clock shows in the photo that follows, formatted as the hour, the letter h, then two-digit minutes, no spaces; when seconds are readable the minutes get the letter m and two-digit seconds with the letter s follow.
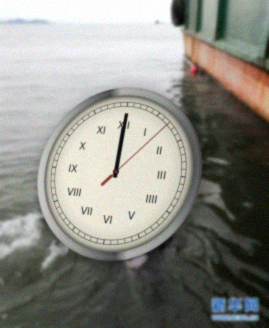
12h00m07s
